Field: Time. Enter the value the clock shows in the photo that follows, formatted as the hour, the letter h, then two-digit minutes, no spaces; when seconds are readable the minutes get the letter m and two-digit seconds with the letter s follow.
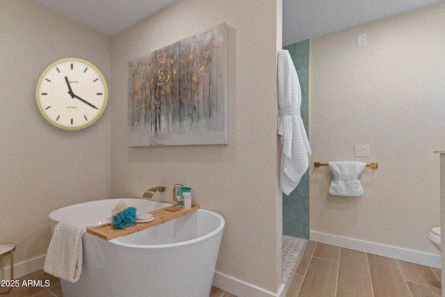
11h20
